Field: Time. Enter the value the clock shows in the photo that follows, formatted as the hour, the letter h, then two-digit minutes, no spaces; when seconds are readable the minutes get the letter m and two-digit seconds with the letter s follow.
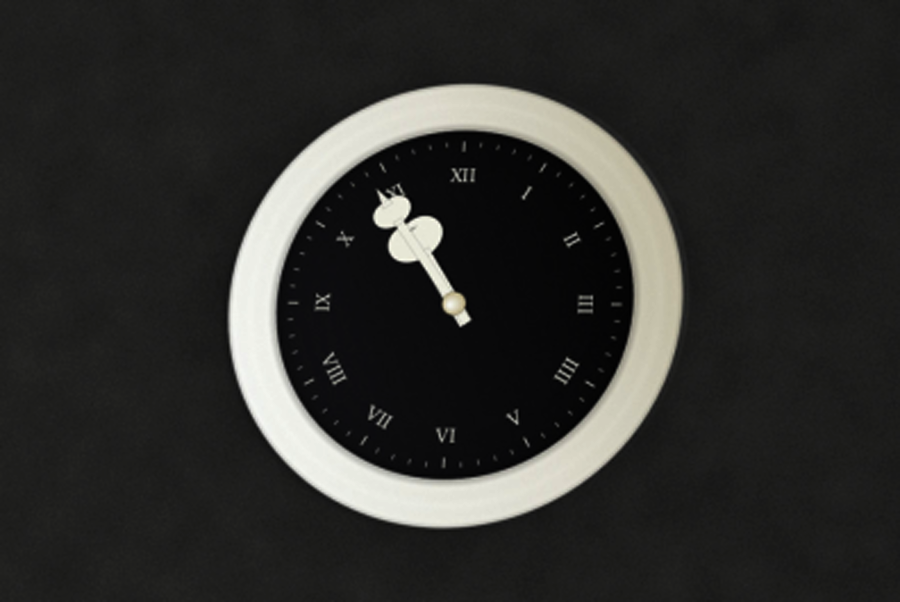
10h54
